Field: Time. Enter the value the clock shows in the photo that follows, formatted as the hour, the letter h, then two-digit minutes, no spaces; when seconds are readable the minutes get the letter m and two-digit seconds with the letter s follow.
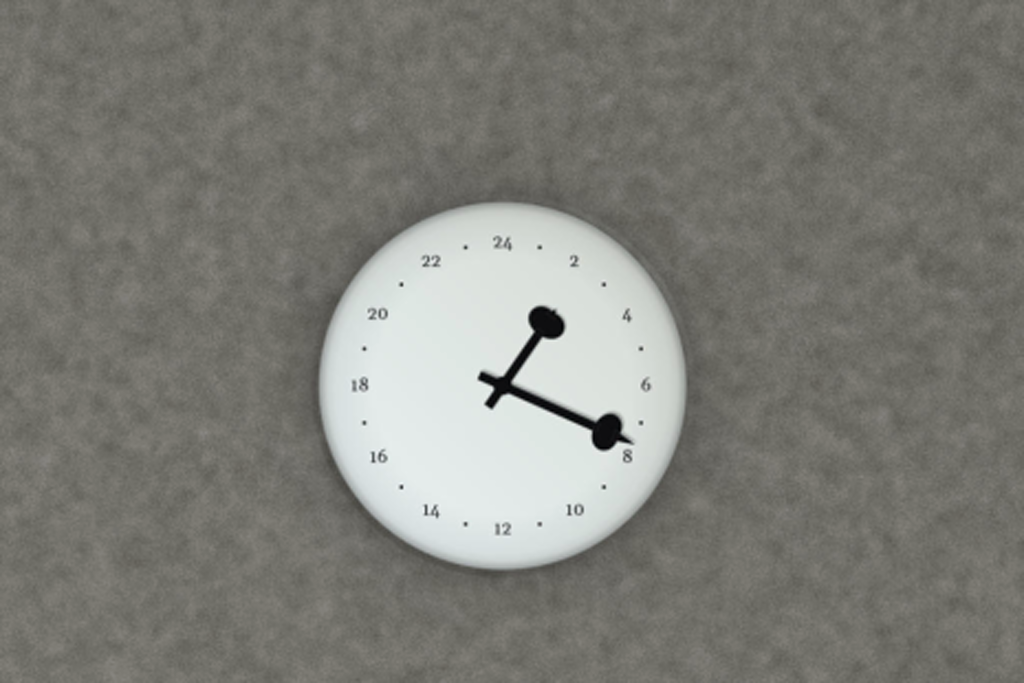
2h19
